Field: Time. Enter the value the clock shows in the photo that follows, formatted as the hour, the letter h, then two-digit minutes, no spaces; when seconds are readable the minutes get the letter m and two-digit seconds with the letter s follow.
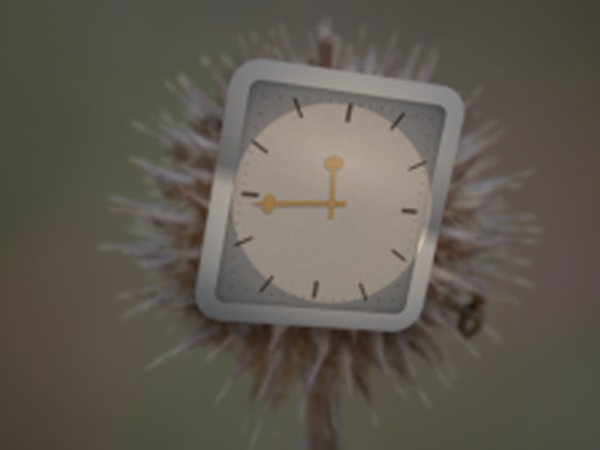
11h44
